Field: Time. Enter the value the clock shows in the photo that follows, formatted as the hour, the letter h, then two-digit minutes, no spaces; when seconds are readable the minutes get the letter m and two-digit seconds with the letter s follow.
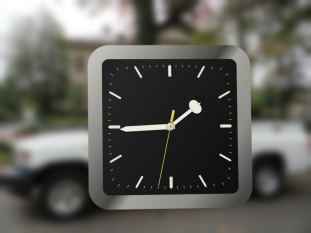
1h44m32s
